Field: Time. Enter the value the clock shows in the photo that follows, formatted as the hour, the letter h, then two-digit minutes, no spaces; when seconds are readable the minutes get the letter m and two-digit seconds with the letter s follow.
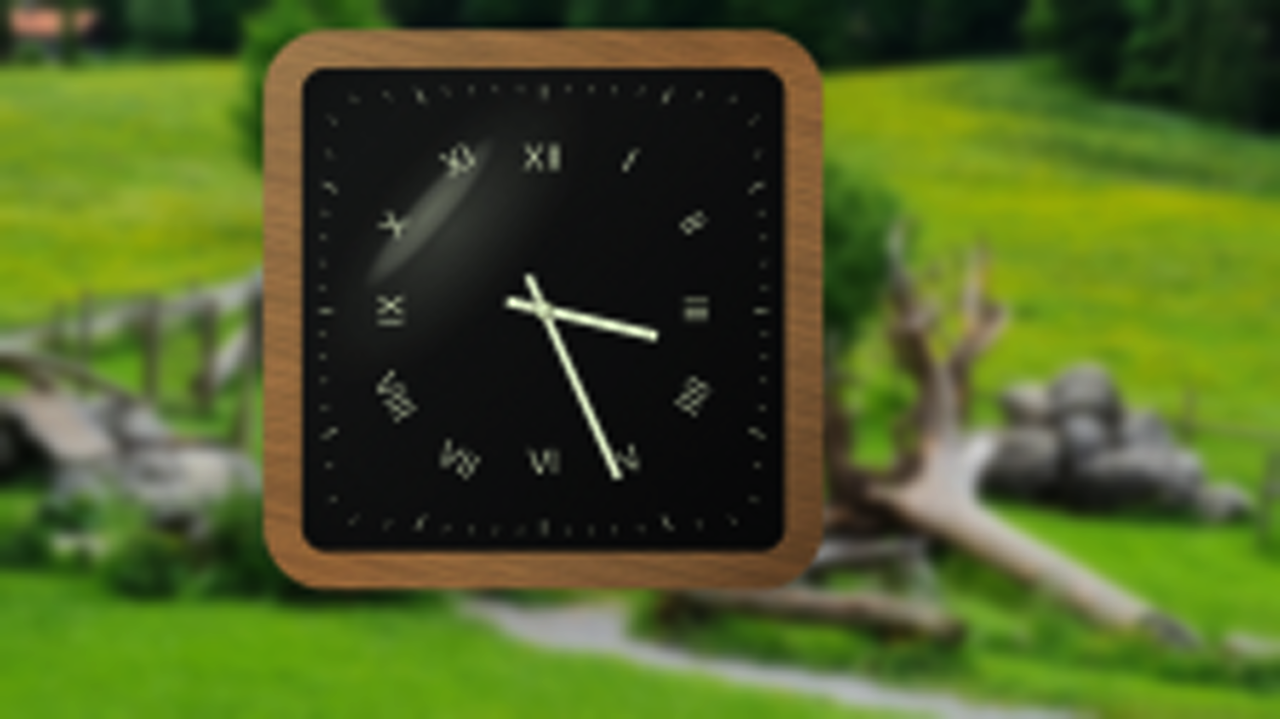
3h26
